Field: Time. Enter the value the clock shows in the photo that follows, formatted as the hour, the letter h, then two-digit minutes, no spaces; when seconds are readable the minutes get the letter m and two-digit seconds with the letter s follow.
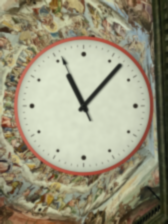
11h06m56s
